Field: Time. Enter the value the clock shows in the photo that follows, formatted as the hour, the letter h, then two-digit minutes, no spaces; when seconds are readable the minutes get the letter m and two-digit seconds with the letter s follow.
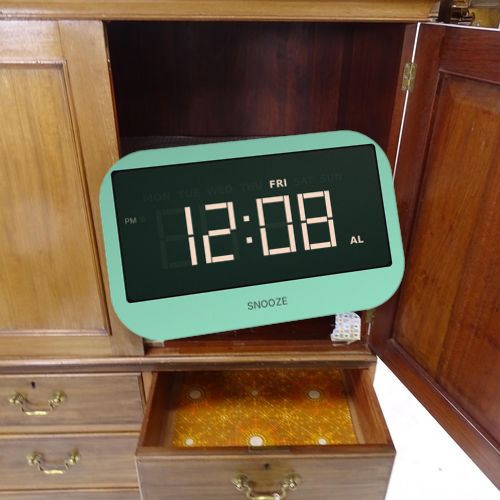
12h08
